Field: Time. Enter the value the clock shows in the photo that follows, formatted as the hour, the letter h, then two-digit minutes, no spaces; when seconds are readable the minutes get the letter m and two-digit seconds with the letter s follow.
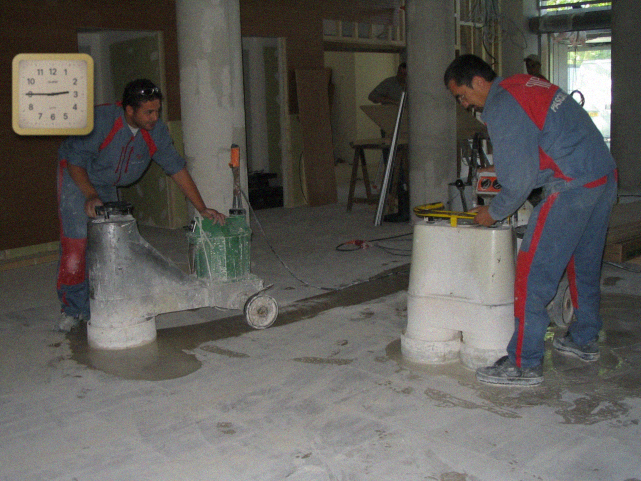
2h45
